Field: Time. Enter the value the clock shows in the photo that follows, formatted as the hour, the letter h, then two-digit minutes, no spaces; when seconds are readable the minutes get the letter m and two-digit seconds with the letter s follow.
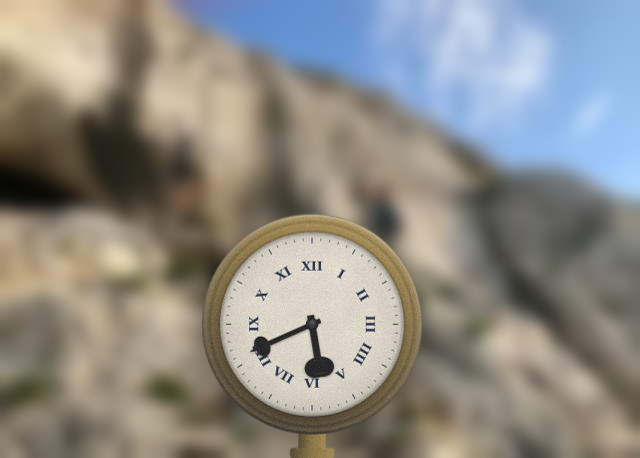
5h41
